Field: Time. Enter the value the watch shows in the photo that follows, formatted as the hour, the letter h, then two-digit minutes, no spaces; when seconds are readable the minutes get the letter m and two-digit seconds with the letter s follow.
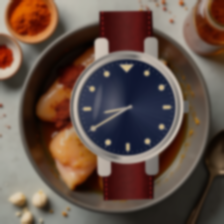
8h40
